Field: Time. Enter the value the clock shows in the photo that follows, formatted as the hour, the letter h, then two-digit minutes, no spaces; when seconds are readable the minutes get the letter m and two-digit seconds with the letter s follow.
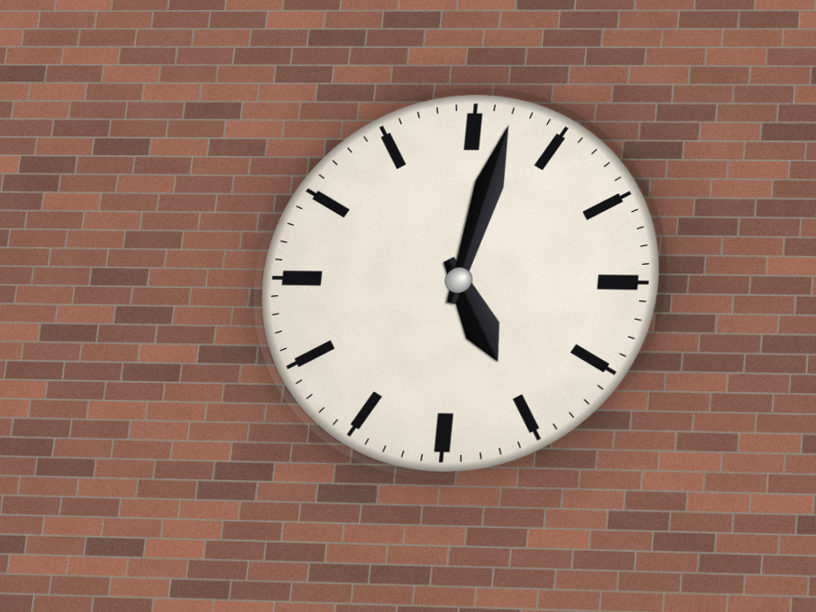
5h02
